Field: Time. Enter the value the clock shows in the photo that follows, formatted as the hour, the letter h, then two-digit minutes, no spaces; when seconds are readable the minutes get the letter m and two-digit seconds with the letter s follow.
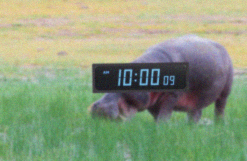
10h00m09s
